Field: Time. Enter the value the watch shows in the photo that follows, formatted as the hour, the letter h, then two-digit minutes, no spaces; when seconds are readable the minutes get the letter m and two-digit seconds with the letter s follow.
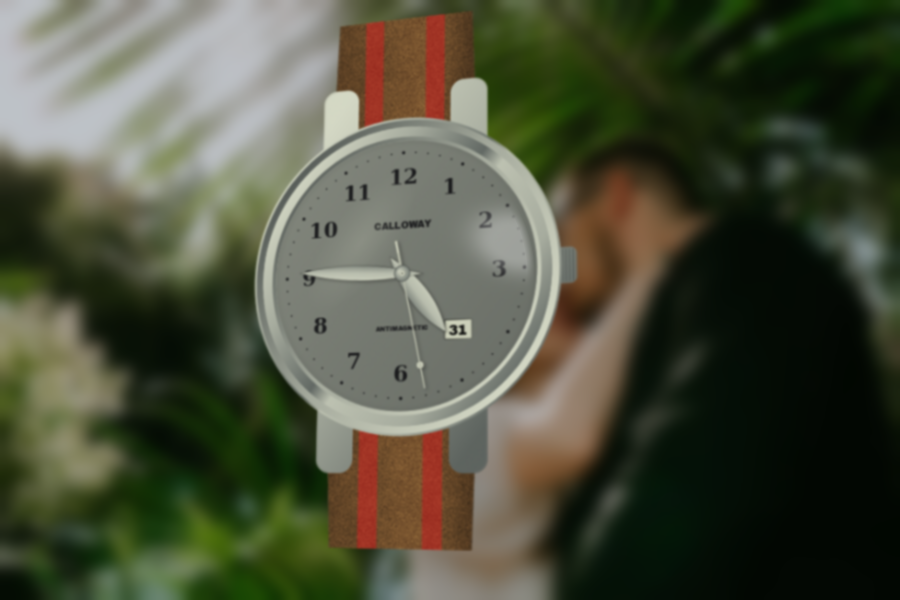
4h45m28s
